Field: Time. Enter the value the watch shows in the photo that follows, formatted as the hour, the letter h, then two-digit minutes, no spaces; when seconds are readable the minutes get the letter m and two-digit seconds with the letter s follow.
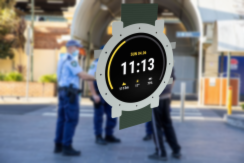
11h13
